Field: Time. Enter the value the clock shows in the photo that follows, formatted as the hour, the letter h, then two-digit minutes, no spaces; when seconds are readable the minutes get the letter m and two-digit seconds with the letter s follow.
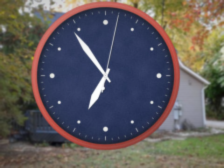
6h54m02s
